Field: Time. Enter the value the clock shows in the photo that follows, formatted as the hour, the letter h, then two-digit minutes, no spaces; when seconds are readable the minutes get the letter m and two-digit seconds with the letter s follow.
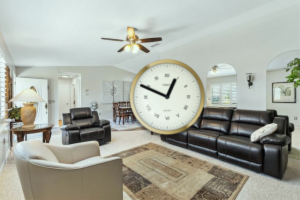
12h49
